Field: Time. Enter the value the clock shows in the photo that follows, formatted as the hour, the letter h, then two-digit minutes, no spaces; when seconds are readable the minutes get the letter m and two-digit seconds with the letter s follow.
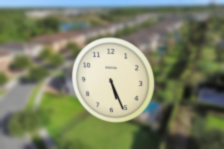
5h26
